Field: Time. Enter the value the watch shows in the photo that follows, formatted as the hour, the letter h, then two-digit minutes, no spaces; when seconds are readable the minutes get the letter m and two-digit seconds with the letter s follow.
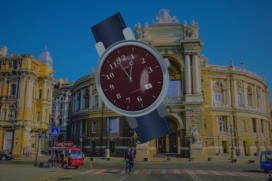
12h58
